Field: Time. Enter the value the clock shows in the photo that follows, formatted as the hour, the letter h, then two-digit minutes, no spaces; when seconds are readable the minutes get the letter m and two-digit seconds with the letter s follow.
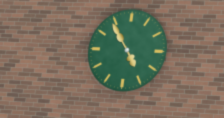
4h54
